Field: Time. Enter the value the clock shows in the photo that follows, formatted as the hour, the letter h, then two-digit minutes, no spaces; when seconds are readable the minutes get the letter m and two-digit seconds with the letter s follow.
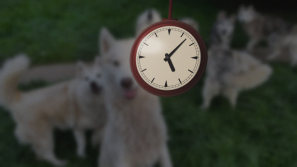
5h07
